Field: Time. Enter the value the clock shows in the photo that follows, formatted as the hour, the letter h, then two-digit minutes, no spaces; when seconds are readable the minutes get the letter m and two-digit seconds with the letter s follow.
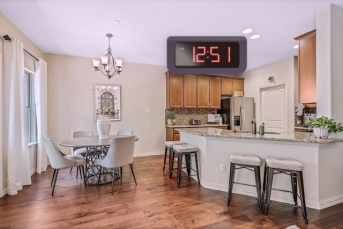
12h51
